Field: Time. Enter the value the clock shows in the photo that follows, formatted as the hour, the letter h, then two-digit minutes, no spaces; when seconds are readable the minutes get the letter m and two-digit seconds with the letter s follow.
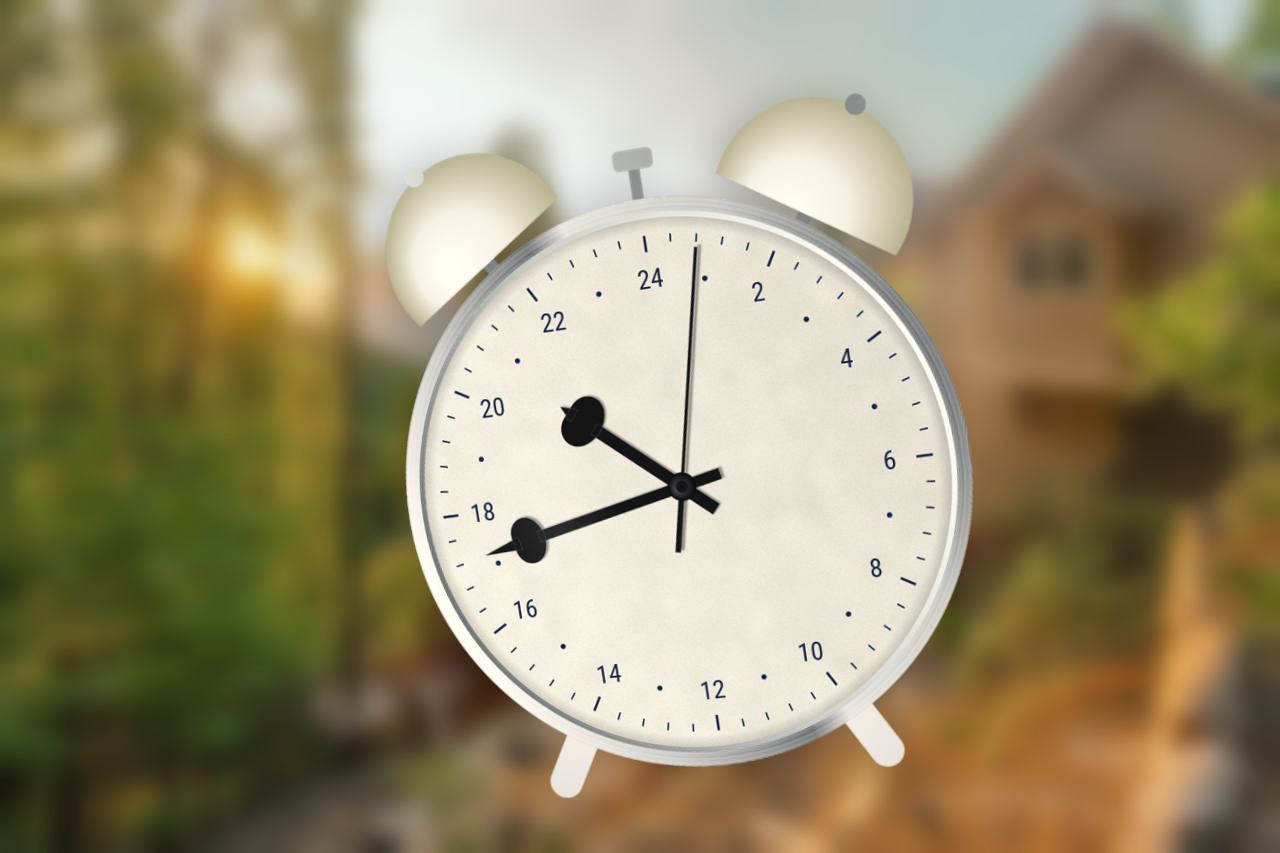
20h43m02s
